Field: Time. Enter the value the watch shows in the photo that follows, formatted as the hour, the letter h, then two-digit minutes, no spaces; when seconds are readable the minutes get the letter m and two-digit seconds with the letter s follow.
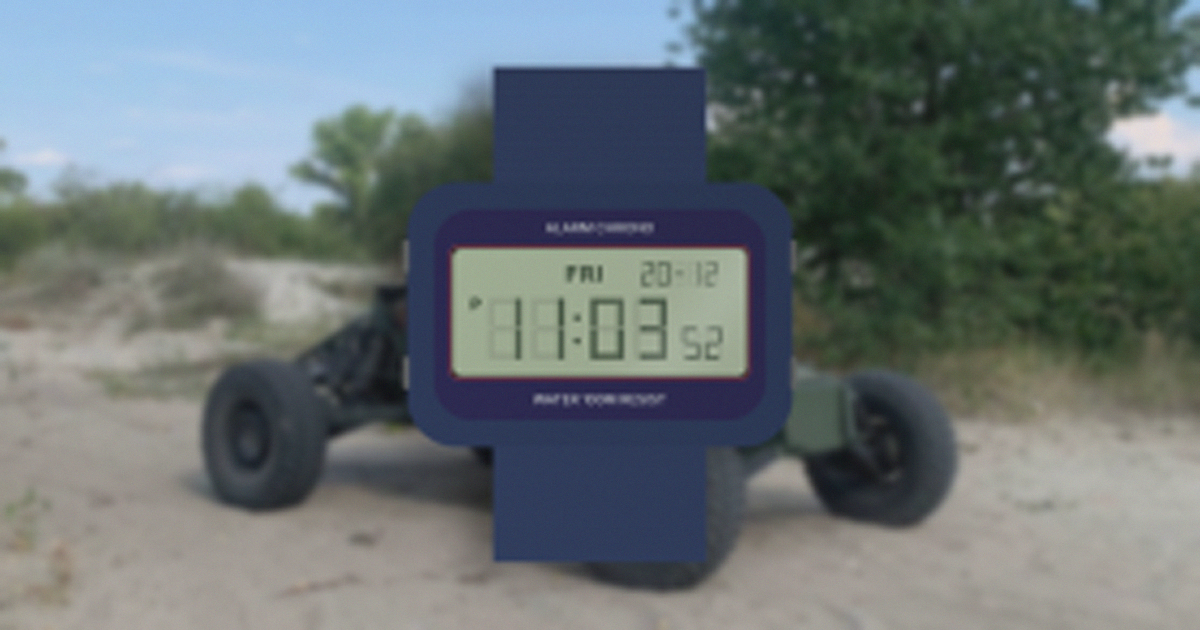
11h03m52s
